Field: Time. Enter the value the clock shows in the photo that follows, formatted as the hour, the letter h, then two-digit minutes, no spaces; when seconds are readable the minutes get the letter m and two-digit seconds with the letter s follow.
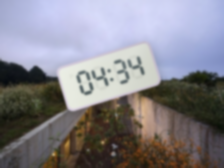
4h34
